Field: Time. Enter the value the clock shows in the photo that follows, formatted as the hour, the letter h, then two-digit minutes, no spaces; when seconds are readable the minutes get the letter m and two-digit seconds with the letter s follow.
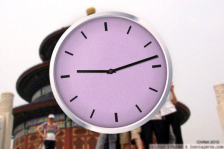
9h13
